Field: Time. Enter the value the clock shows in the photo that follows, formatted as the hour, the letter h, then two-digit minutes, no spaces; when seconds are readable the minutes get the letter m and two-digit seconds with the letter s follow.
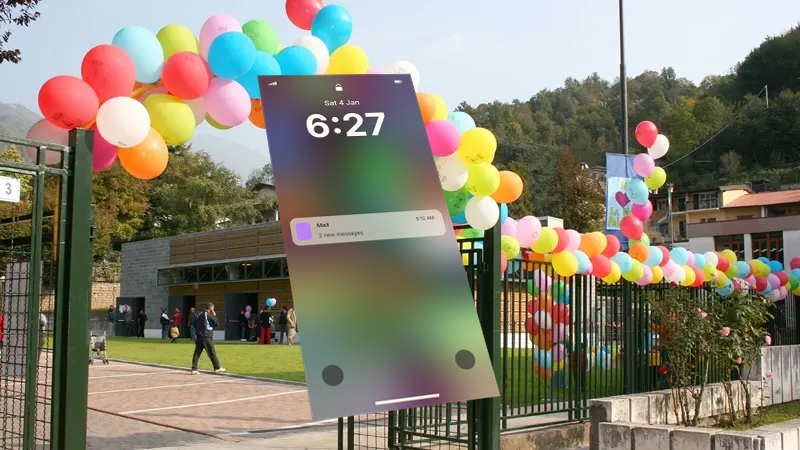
6h27
